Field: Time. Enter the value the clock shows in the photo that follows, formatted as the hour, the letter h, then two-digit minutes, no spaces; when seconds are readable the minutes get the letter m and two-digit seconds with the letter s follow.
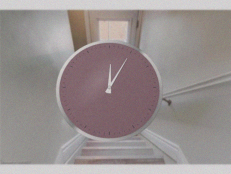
12h05
